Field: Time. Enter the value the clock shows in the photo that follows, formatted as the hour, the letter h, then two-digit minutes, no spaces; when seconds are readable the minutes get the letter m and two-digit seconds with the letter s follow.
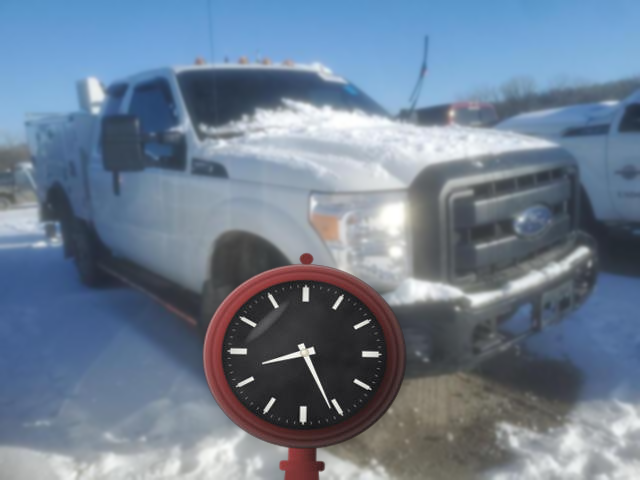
8h26
